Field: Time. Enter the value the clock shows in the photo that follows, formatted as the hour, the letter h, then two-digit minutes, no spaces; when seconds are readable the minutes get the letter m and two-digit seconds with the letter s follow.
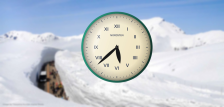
5h38
